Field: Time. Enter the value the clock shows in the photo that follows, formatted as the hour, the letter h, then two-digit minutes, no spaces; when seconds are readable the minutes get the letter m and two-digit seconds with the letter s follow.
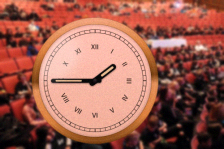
1h45
